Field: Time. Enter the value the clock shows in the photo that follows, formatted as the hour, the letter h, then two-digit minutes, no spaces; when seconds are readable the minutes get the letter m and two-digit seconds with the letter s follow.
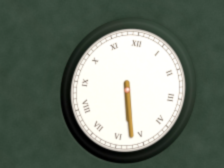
5h27
